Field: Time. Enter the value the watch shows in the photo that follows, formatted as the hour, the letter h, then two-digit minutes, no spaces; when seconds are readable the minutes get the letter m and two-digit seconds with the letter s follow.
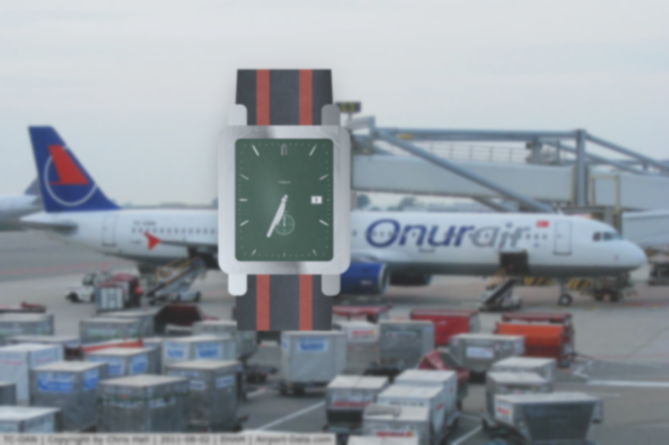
6h34
